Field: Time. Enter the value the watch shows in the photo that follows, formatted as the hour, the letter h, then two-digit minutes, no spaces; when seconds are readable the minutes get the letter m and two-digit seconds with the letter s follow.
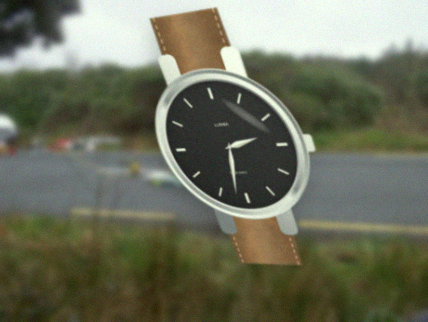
2h32
